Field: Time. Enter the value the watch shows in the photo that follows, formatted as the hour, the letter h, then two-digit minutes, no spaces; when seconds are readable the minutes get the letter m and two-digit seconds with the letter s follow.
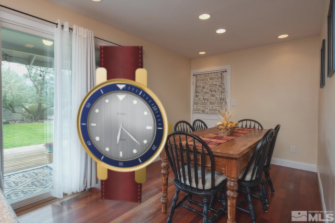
6h22
